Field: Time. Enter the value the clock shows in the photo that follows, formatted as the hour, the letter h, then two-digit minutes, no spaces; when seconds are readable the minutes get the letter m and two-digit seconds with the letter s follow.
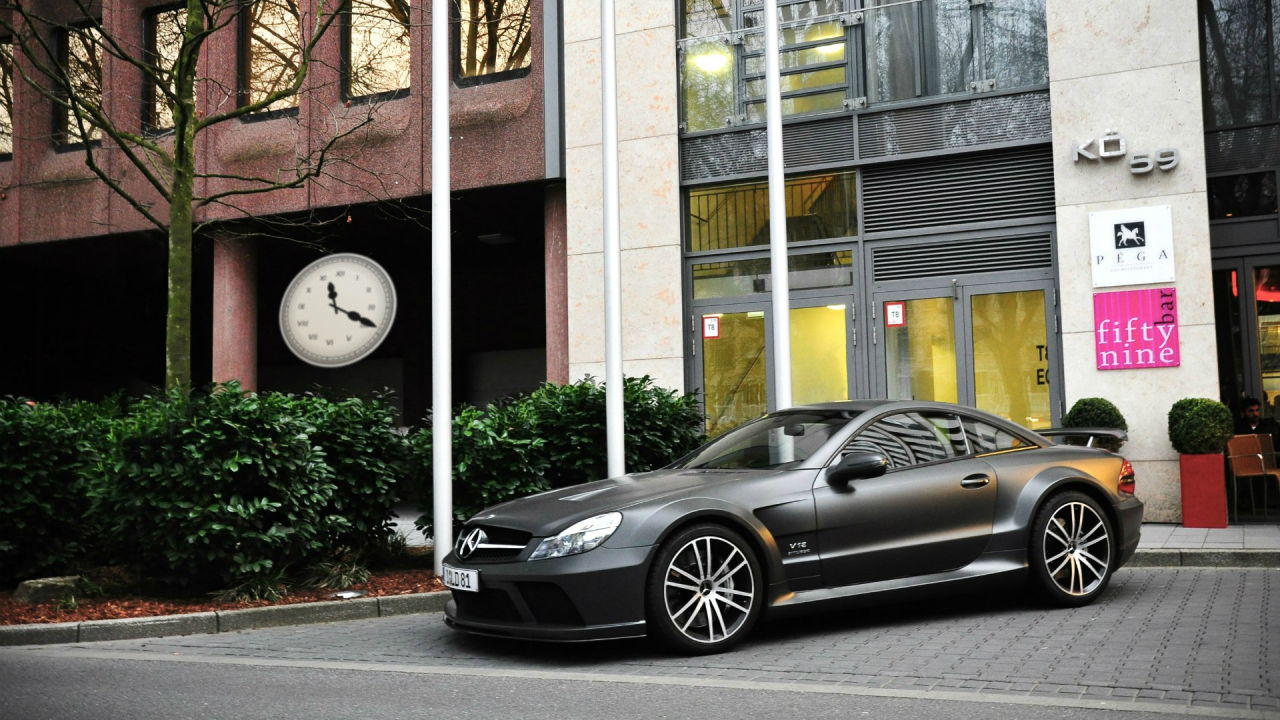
11h19
